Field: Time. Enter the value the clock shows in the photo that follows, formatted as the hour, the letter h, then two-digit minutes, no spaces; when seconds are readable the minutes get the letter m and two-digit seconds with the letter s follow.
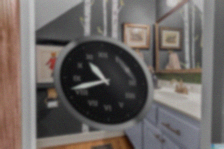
10h42
